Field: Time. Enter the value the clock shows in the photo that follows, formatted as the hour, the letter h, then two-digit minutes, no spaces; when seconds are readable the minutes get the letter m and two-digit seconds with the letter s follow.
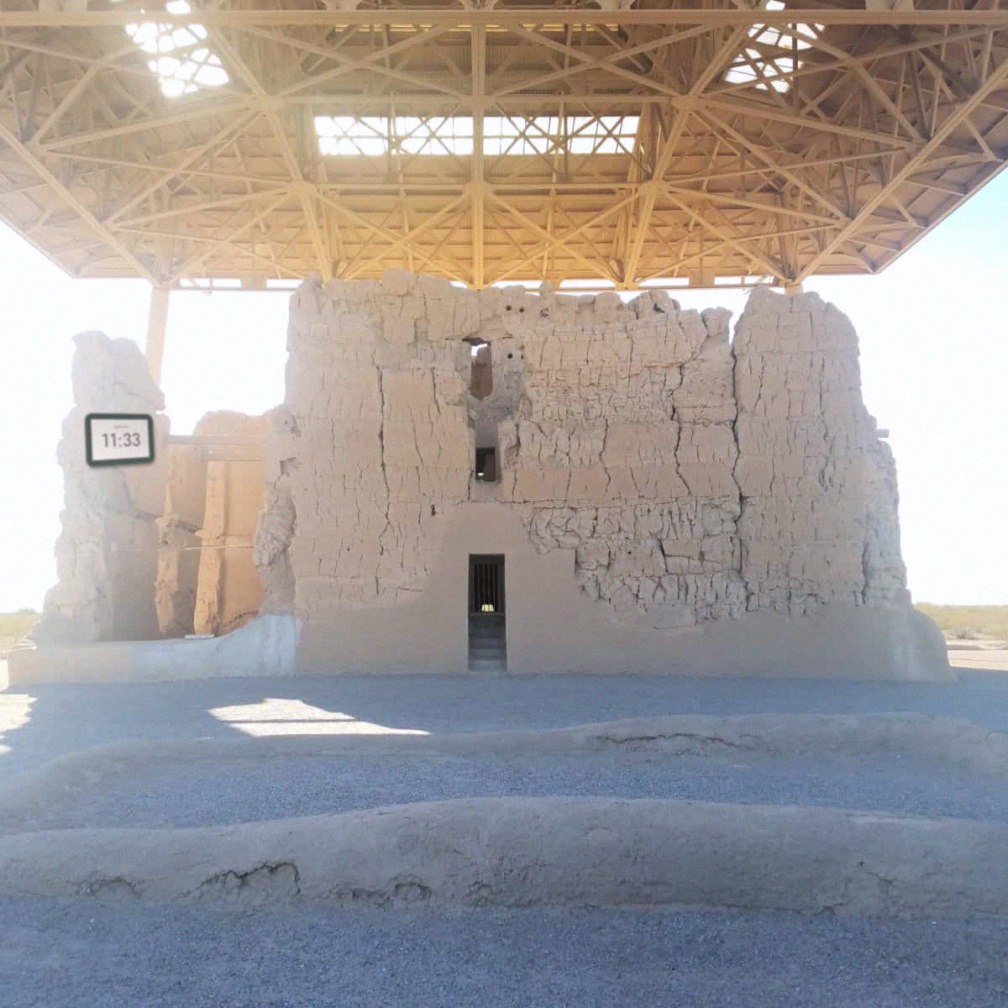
11h33
